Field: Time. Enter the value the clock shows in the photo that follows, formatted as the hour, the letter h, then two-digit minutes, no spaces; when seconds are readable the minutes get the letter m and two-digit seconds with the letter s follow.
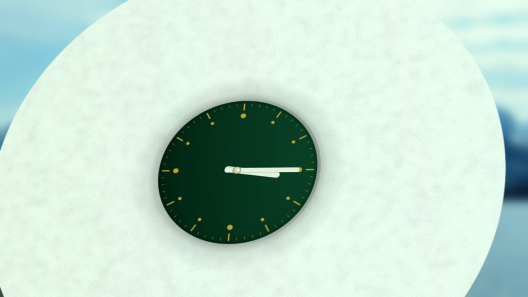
3h15
